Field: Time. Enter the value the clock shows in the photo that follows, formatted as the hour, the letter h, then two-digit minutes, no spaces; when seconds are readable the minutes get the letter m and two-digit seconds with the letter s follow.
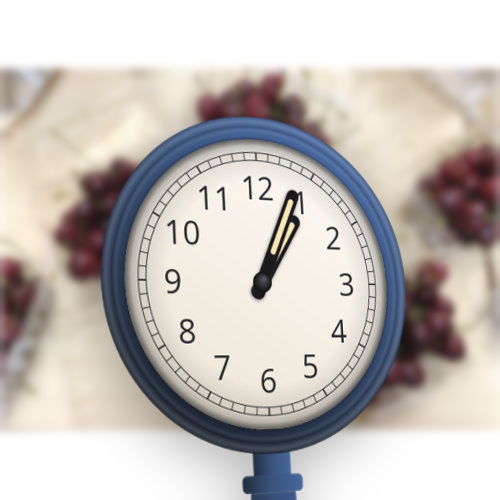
1h04
